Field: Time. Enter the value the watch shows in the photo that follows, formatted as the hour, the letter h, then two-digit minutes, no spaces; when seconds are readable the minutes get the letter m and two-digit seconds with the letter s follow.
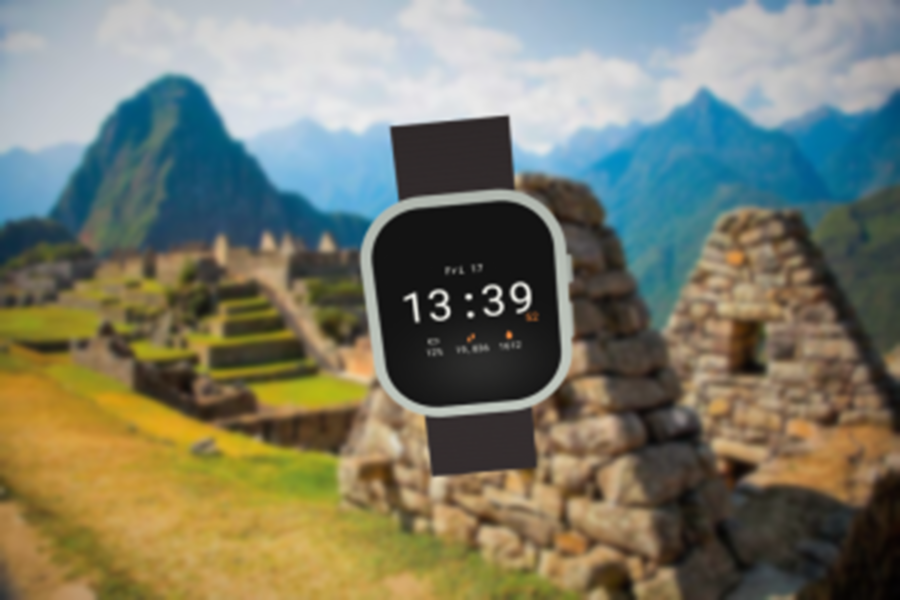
13h39
